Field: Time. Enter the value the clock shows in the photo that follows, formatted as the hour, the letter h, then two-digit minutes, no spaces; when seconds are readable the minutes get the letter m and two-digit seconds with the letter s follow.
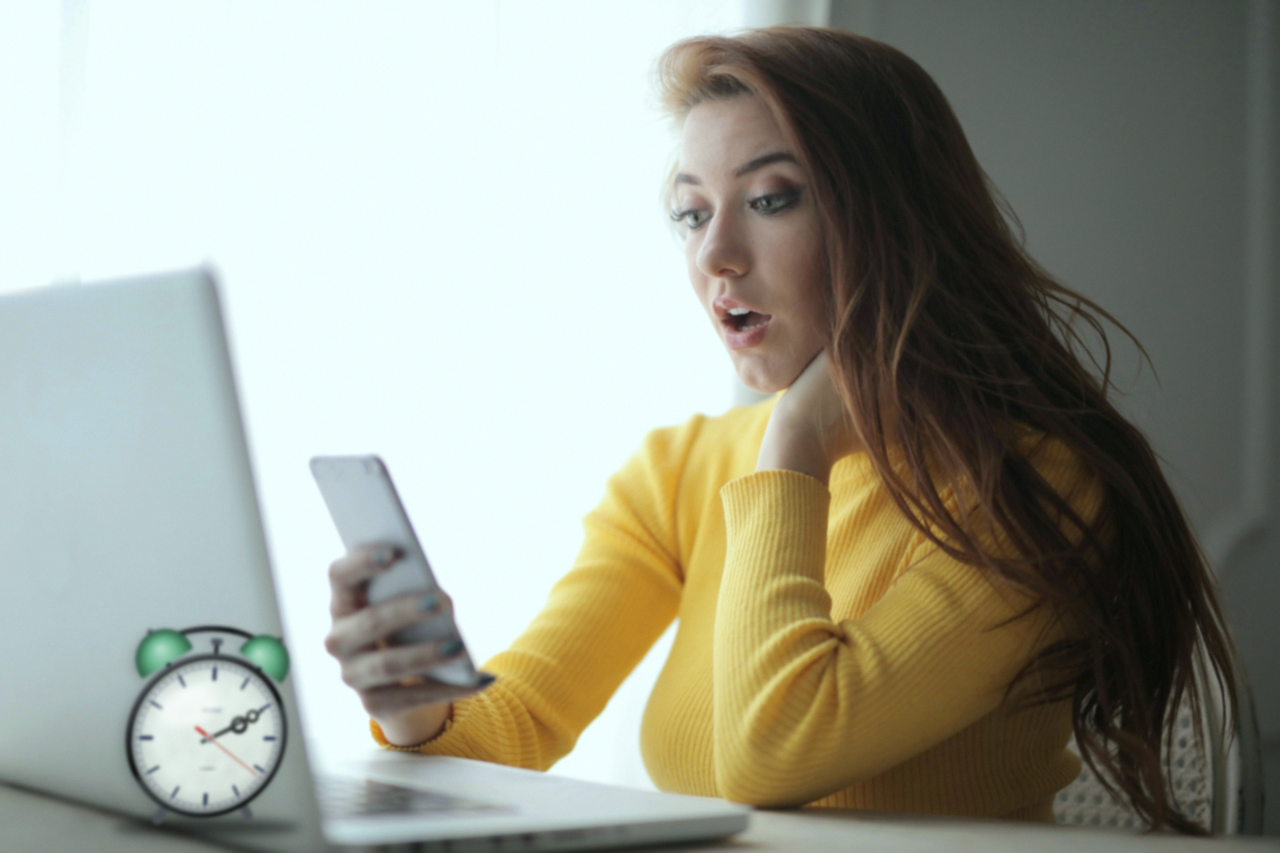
2h10m21s
